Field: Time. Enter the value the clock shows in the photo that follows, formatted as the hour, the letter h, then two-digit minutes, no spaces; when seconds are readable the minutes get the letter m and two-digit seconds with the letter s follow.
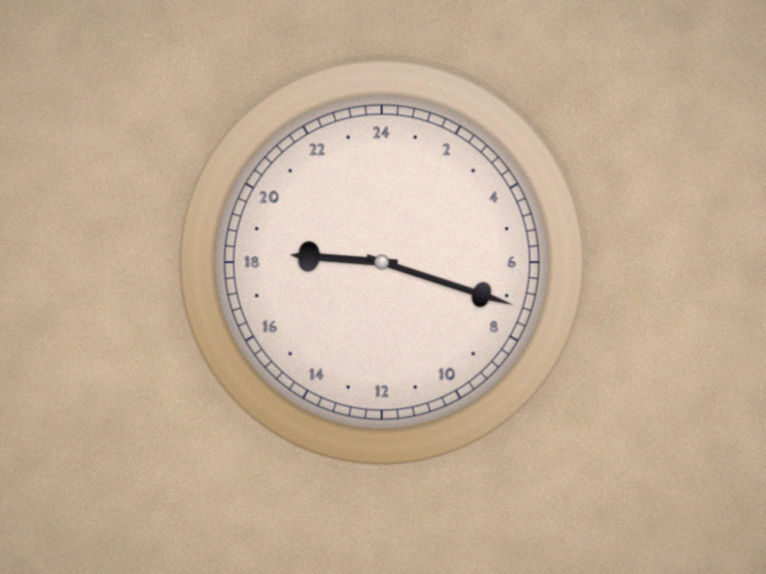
18h18
